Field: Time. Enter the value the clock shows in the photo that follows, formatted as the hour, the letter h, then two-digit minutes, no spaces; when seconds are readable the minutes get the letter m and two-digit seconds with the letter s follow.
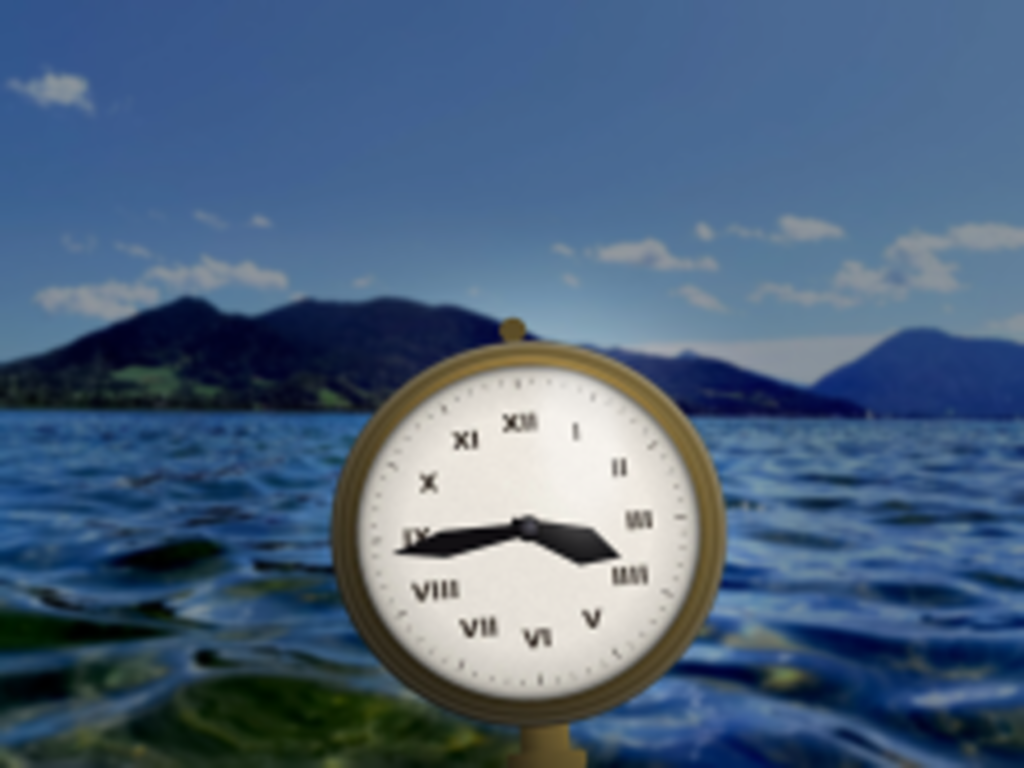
3h44
